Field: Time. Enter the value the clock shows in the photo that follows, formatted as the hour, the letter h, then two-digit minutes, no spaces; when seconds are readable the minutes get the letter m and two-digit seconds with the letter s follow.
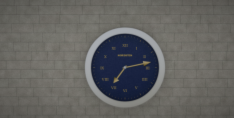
7h13
